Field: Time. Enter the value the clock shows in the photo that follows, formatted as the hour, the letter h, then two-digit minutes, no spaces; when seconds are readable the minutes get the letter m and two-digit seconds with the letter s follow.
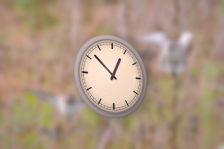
12h52
